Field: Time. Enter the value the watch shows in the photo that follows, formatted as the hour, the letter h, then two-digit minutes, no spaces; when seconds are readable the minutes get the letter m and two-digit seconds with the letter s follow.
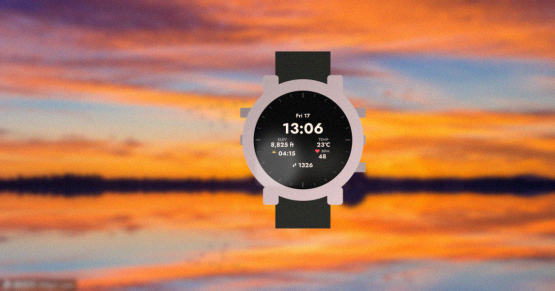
13h06
